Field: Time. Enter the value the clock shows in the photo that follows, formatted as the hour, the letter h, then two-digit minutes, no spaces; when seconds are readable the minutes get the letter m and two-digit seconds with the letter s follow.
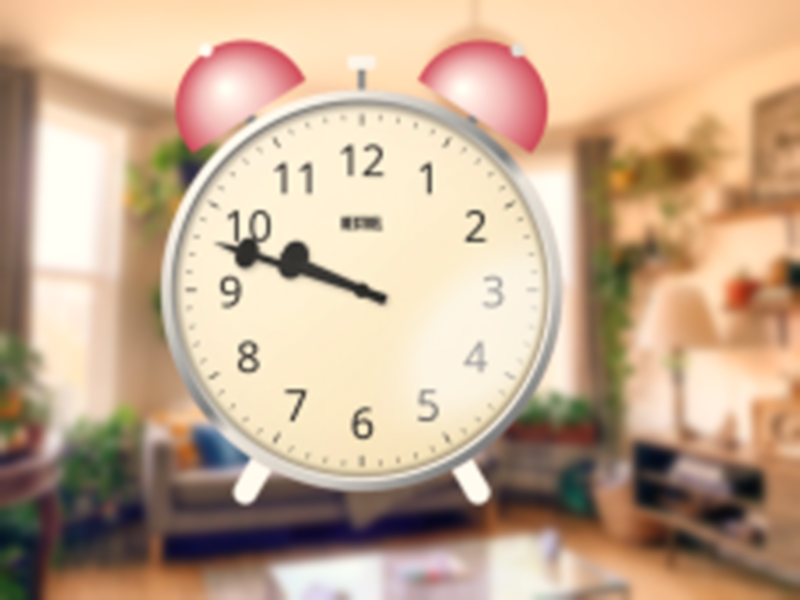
9h48
